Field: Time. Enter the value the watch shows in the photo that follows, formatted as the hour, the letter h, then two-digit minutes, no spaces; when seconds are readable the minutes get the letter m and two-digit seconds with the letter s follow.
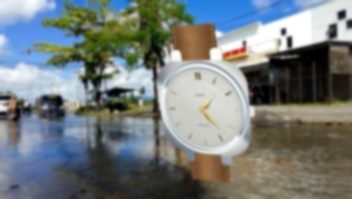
1h23
